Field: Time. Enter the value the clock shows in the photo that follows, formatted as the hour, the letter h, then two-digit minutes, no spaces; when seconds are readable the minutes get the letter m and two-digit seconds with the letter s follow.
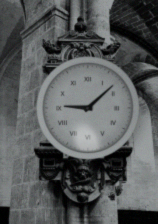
9h08
